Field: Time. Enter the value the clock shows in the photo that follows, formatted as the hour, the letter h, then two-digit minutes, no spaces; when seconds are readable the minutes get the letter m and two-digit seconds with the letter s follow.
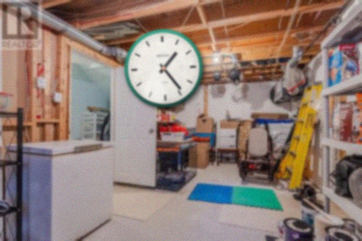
1h24
